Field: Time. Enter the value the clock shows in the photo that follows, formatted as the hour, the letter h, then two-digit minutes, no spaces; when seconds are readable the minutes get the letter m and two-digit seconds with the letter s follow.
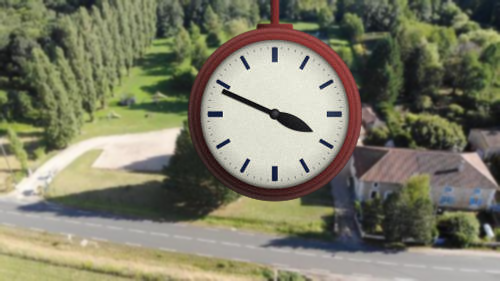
3h49
